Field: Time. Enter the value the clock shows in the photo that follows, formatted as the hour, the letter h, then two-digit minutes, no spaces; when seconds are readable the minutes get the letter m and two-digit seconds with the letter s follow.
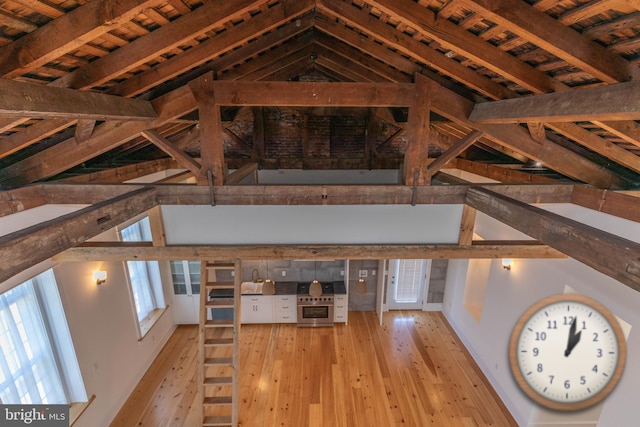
1h02
